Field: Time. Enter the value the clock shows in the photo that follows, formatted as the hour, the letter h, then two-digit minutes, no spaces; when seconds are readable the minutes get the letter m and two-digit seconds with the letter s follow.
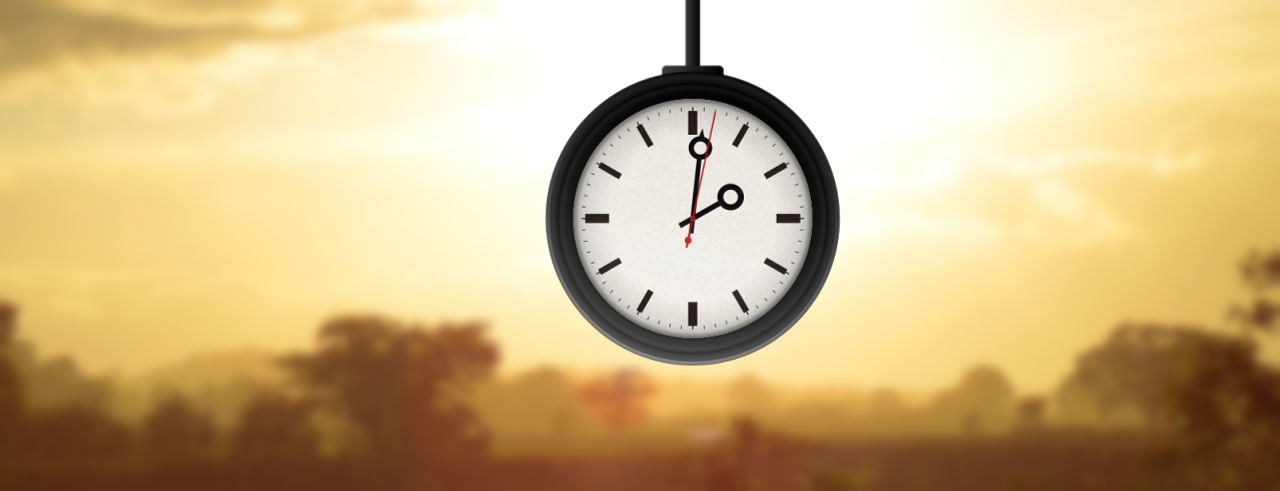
2h01m02s
